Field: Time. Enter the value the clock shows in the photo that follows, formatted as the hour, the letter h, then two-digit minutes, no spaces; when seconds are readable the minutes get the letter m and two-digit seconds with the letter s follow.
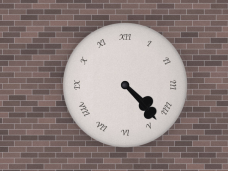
4h23
